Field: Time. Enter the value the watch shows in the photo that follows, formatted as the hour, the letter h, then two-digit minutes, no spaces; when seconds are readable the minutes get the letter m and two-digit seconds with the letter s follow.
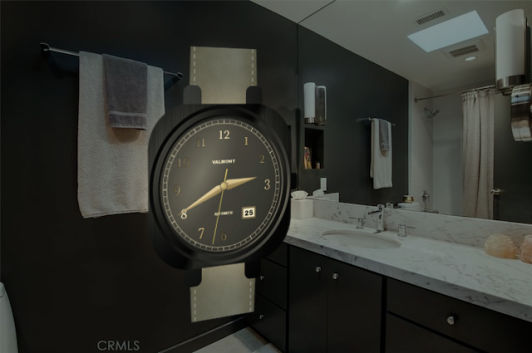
2h40m32s
